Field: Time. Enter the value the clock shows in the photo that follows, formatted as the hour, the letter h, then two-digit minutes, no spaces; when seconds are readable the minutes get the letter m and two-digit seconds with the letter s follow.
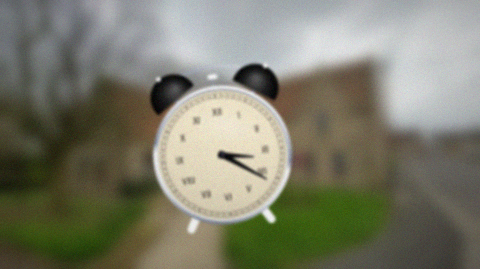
3h21
